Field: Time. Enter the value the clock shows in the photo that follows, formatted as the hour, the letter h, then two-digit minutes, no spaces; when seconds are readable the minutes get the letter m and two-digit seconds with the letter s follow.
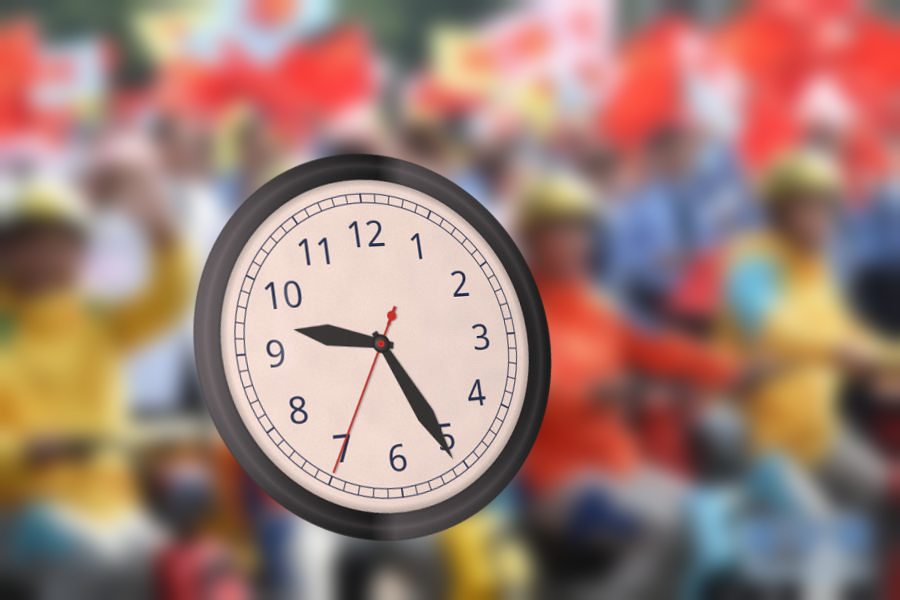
9h25m35s
